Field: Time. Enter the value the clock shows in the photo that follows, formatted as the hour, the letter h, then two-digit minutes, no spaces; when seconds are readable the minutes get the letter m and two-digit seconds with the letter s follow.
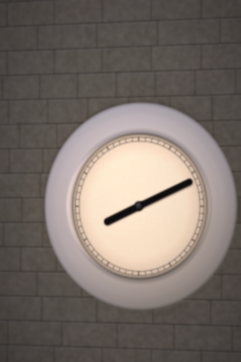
8h11
